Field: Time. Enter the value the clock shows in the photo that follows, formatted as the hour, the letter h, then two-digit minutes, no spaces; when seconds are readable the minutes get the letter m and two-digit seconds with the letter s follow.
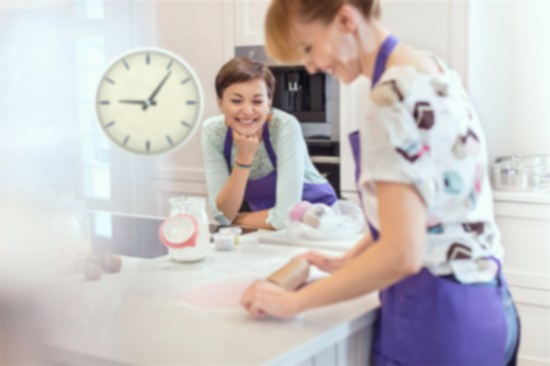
9h06
